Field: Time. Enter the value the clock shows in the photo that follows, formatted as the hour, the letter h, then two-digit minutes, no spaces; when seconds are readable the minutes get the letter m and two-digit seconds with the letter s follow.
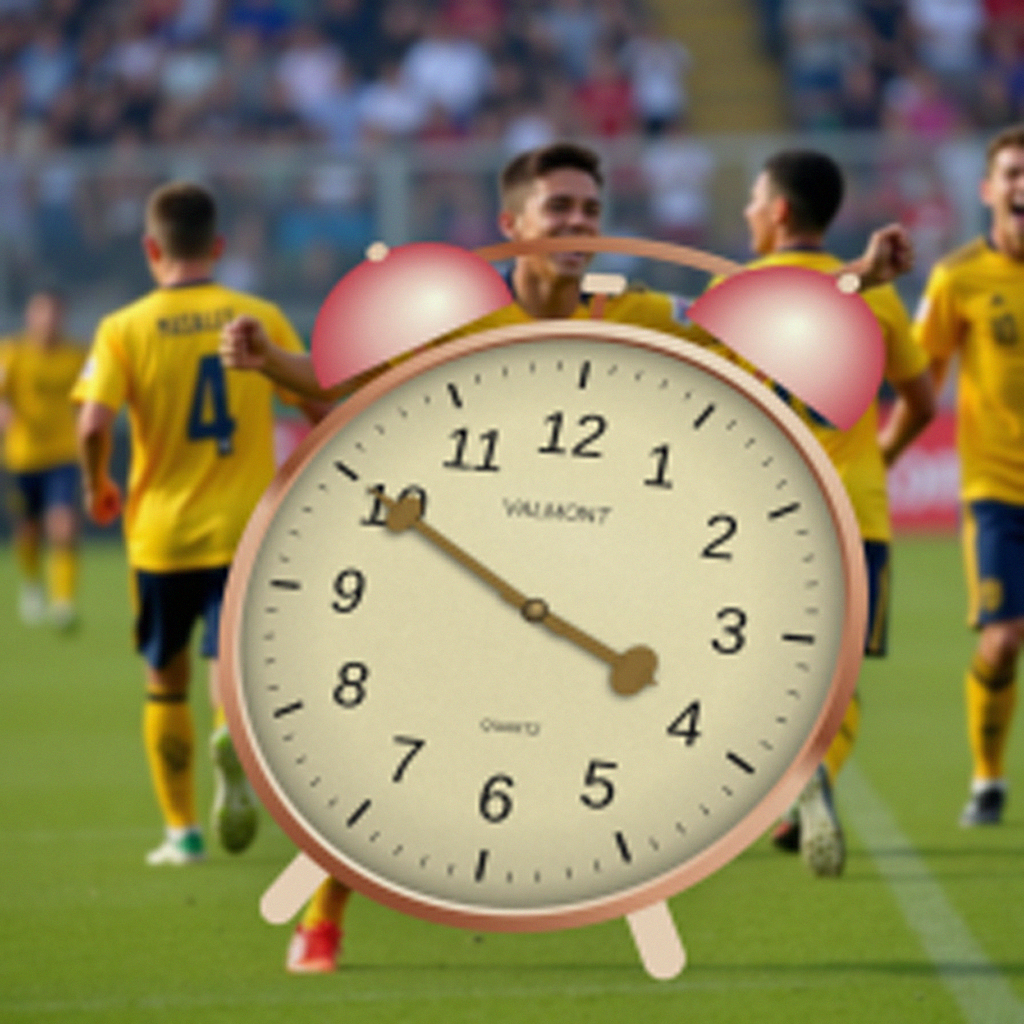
3h50
